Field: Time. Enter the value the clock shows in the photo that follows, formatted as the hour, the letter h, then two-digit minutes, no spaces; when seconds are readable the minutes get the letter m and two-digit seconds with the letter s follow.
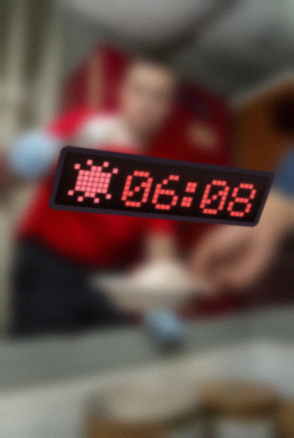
6h08
